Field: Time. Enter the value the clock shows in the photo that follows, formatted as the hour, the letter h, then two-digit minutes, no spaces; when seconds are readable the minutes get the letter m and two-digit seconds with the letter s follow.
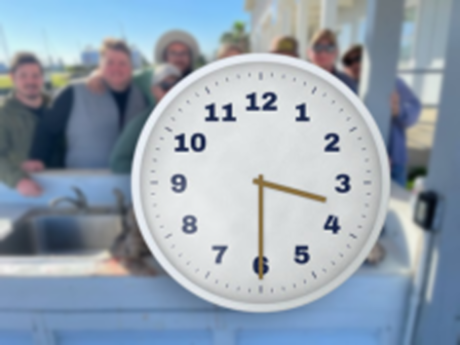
3h30
